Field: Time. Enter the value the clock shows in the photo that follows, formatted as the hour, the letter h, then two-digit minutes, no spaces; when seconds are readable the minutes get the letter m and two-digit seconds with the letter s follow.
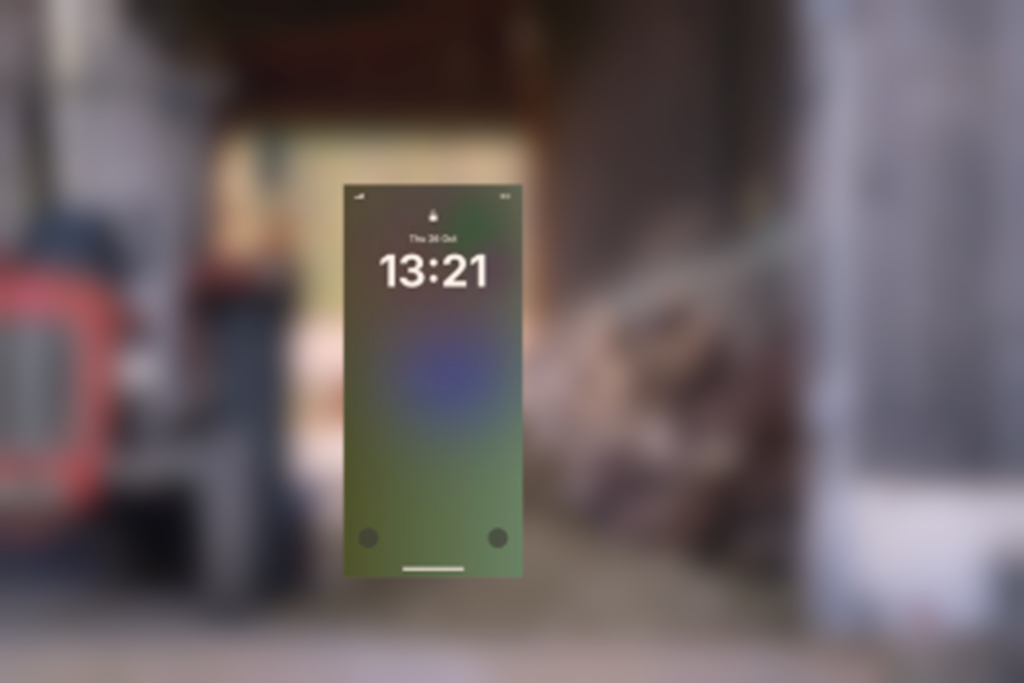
13h21
